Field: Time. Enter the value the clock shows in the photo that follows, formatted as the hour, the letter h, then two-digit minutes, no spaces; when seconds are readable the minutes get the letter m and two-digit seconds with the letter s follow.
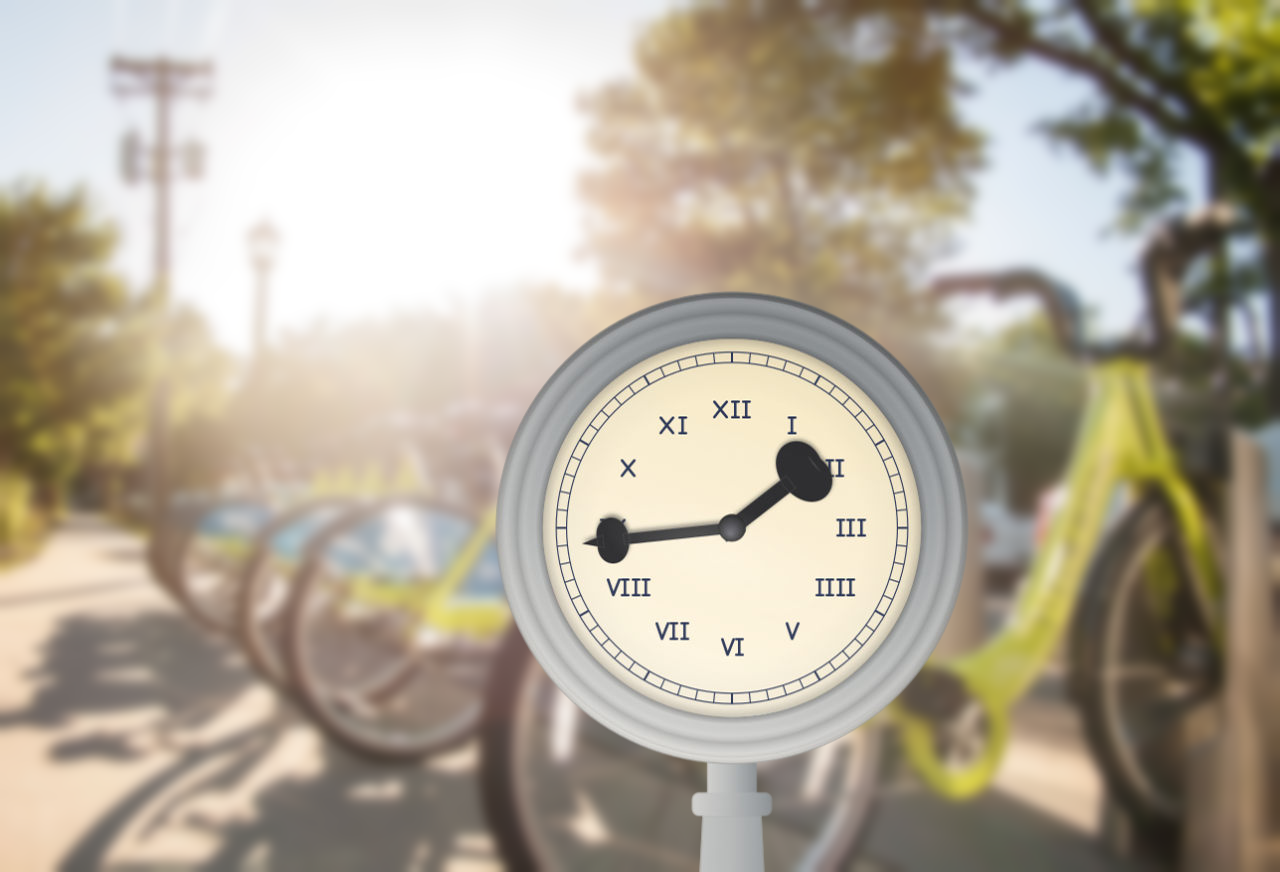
1h44
